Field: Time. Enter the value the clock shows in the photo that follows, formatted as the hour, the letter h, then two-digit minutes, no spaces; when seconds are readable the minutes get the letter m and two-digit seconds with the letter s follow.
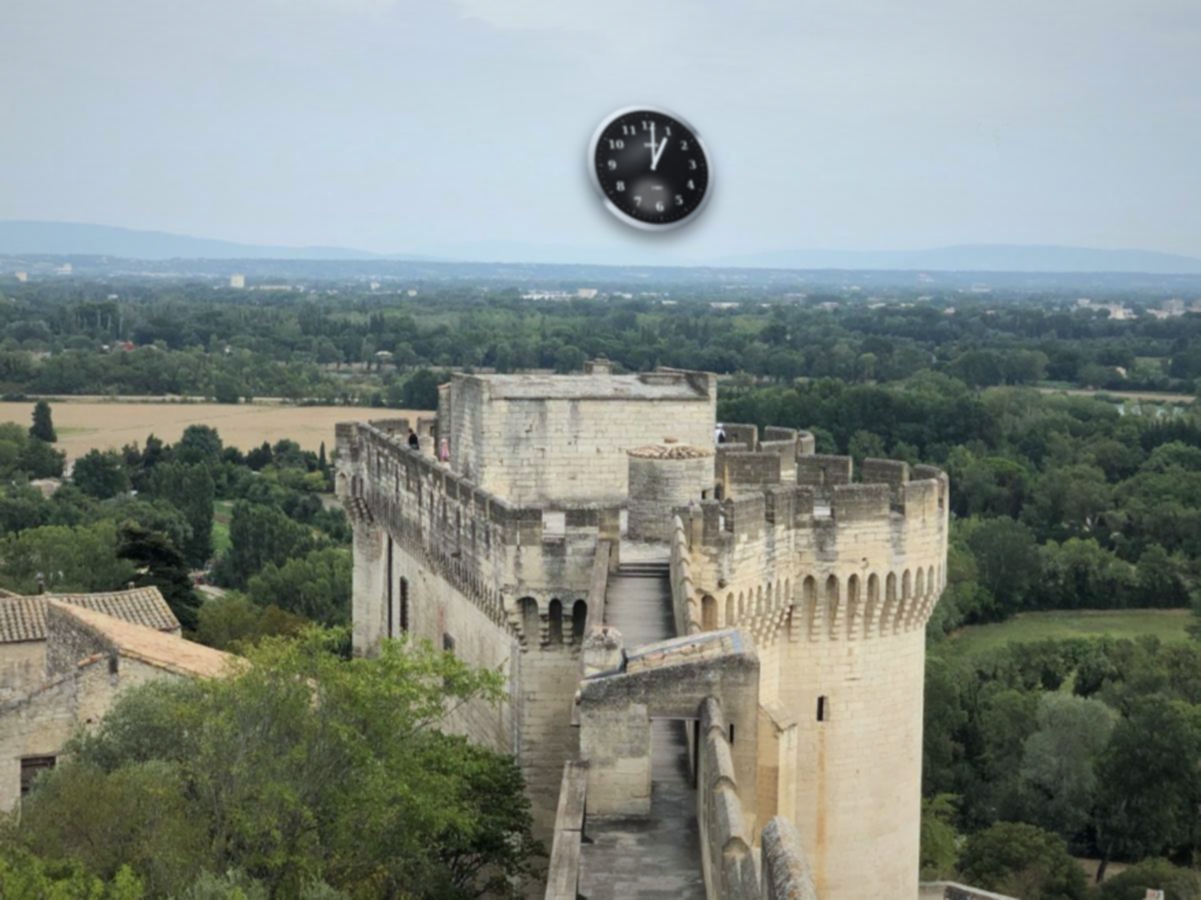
1h01
